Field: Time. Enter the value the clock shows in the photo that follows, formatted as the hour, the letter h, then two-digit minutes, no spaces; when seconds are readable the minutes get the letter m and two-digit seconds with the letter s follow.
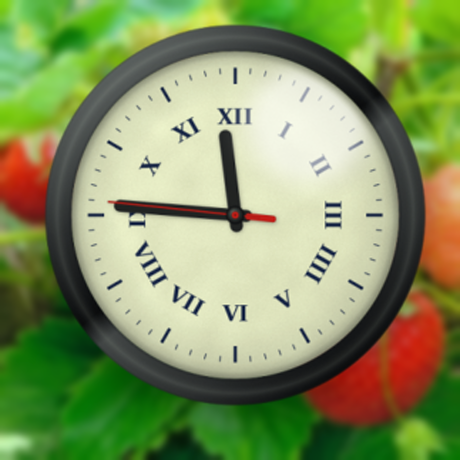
11h45m46s
